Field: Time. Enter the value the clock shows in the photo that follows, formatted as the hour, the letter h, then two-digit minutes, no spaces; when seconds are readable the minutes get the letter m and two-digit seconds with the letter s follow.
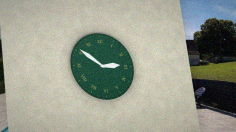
2h51
